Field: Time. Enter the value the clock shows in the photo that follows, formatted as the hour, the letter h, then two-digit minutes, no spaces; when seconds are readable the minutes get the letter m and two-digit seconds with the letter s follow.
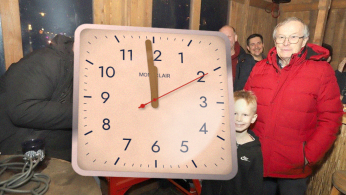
11h59m10s
